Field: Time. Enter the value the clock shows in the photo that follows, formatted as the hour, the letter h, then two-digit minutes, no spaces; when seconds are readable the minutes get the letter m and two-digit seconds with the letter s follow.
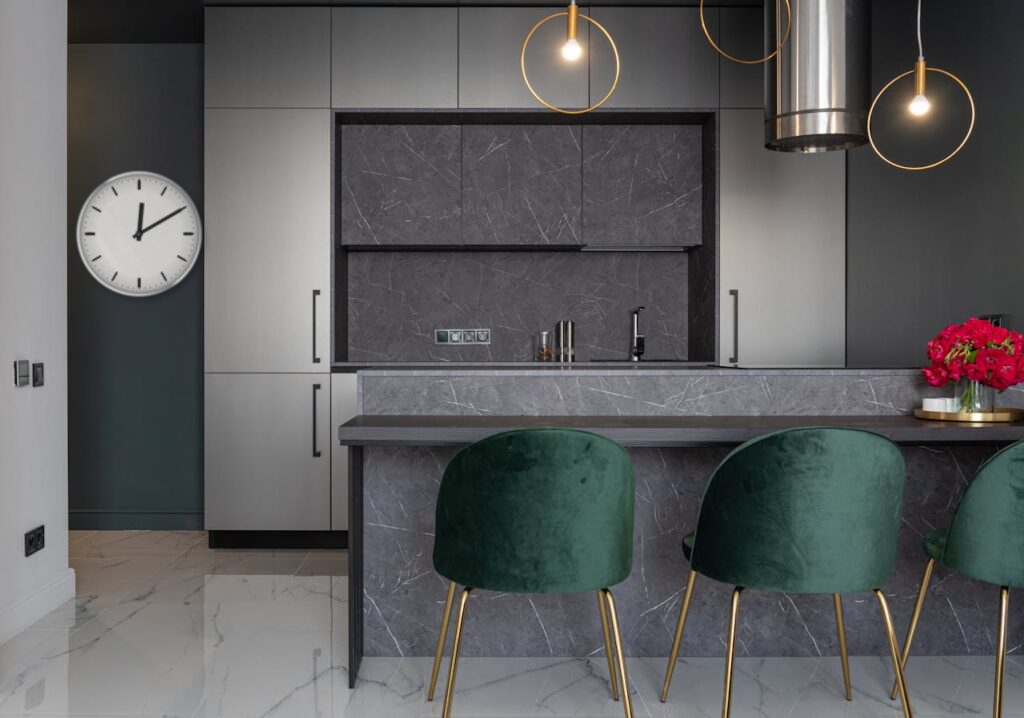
12h10
